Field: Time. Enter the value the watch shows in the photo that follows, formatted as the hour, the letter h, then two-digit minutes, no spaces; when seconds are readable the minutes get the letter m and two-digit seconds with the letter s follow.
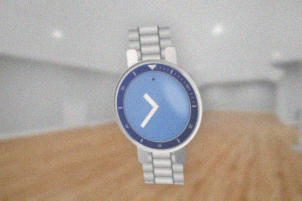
10h37
